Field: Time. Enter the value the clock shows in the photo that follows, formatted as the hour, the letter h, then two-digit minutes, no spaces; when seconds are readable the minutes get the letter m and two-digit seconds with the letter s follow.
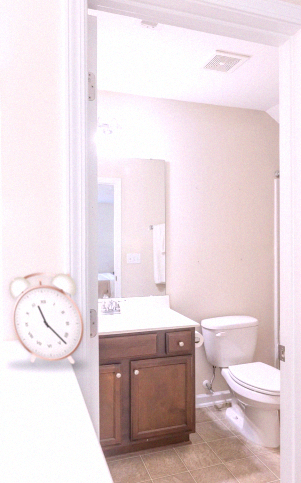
11h23
